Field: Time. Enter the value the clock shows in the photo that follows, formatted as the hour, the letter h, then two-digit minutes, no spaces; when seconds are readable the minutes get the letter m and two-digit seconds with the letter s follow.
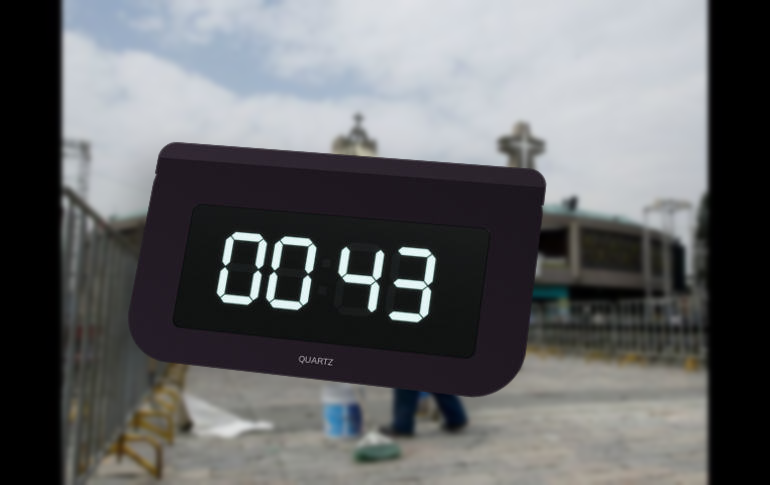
0h43
